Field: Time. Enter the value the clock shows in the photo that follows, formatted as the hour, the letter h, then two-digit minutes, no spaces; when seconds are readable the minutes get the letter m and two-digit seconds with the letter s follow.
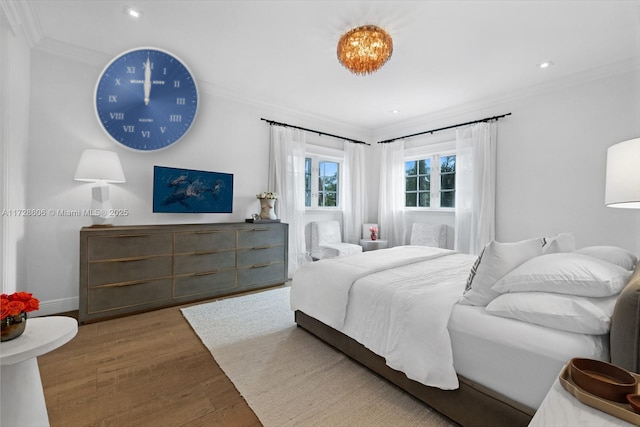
12h00
